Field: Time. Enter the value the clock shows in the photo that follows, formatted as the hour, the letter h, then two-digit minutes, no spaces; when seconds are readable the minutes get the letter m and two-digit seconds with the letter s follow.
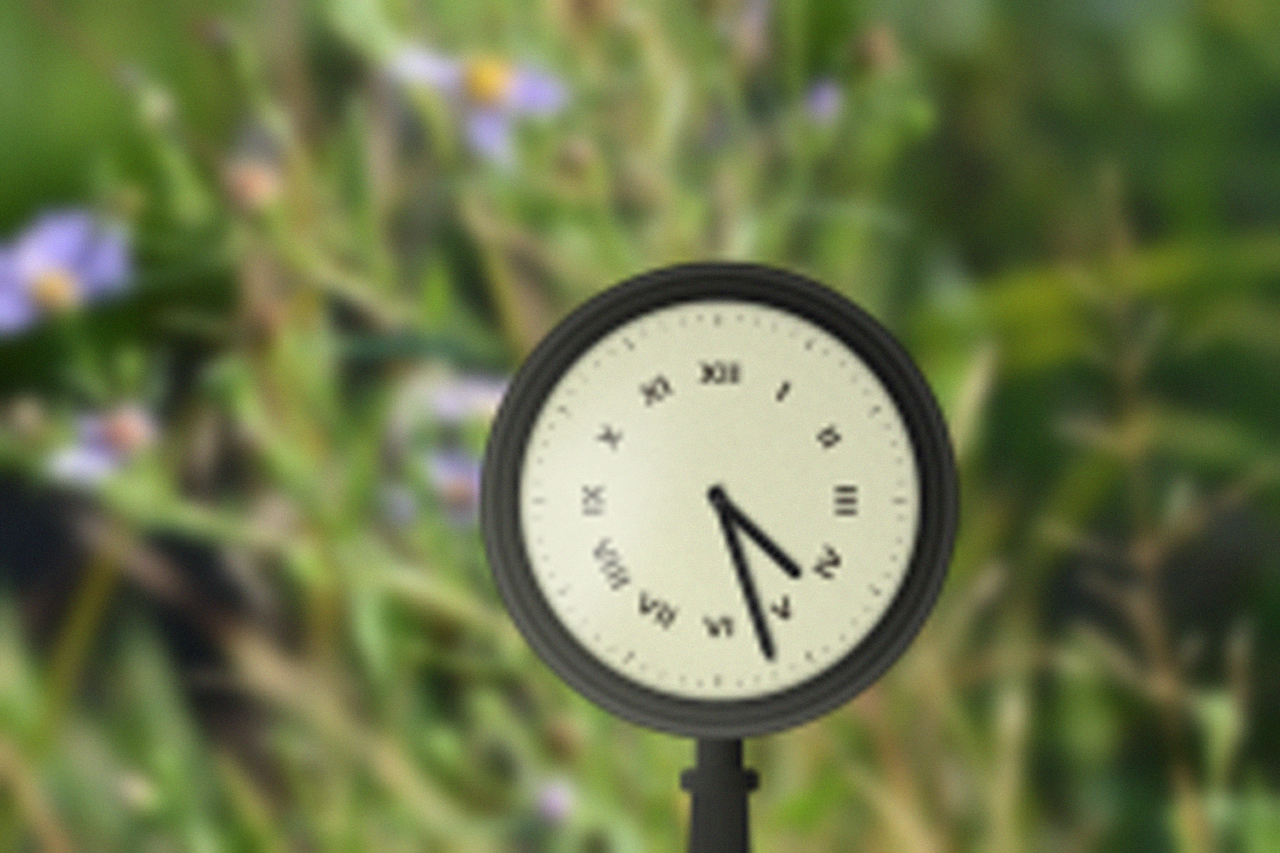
4h27
